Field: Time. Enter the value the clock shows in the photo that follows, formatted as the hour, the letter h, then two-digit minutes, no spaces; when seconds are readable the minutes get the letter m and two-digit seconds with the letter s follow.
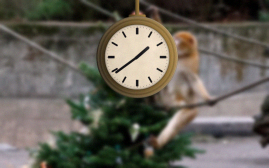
1h39
